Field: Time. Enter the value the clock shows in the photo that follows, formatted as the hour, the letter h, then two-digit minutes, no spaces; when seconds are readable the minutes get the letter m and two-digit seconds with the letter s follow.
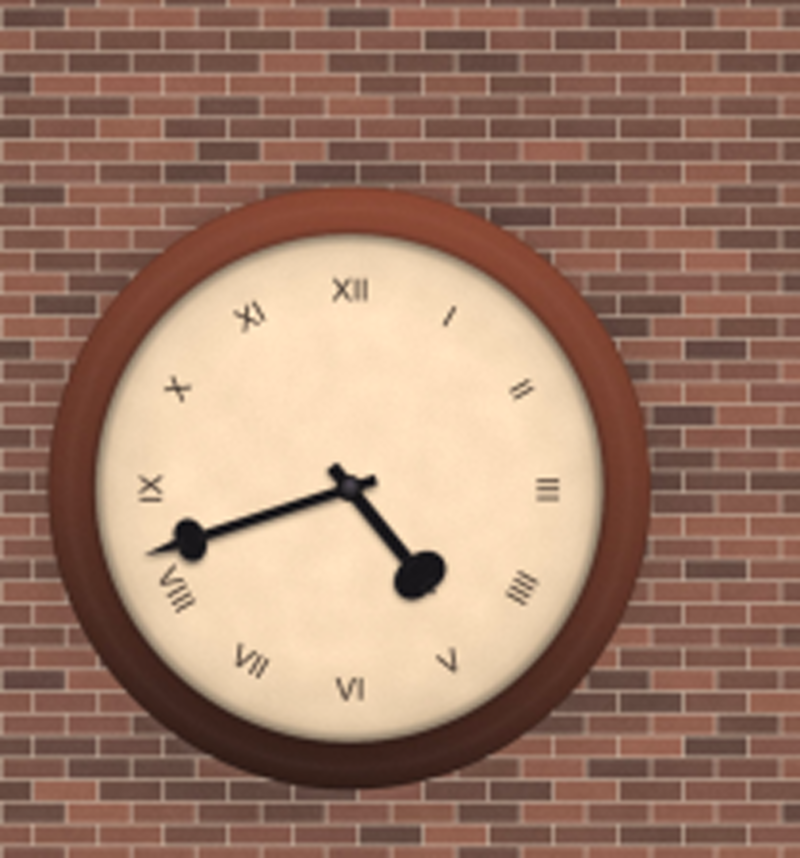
4h42
